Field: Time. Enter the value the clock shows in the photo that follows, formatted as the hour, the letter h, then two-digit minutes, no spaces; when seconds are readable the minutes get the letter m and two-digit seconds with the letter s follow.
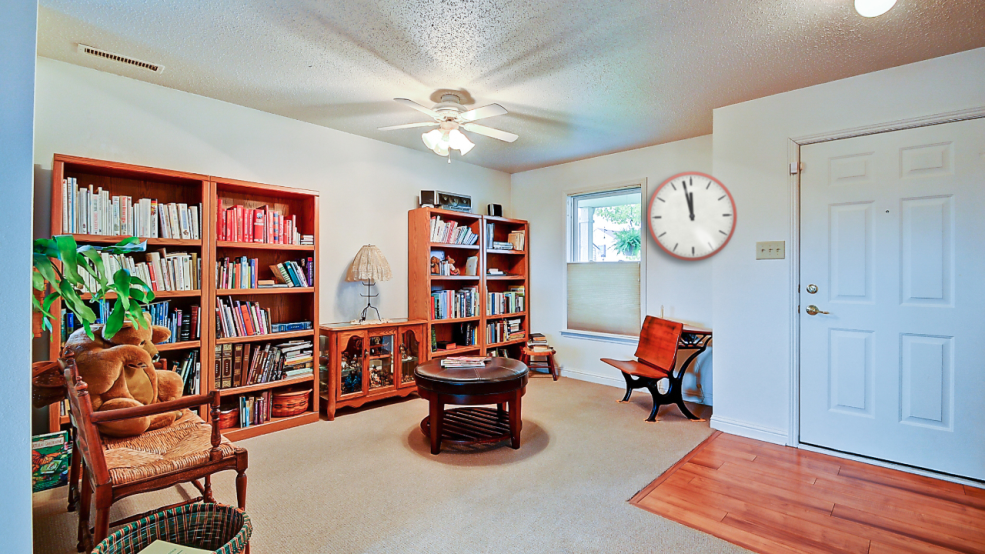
11h58
